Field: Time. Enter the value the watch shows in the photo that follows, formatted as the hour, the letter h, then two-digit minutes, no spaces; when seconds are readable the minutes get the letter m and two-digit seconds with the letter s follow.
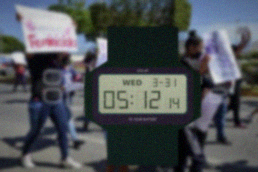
5h12m14s
